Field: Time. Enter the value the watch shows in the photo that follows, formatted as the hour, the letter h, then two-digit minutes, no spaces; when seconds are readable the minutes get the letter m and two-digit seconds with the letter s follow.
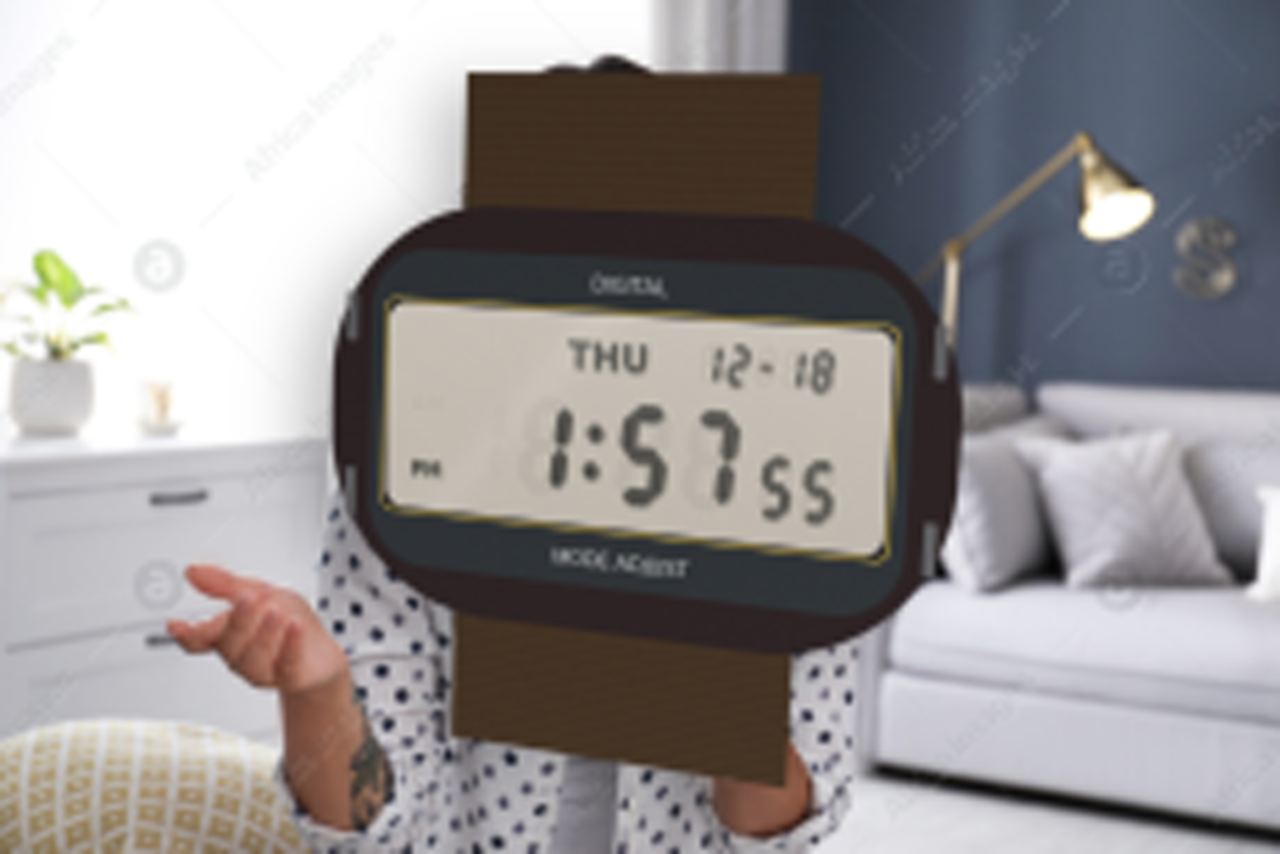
1h57m55s
